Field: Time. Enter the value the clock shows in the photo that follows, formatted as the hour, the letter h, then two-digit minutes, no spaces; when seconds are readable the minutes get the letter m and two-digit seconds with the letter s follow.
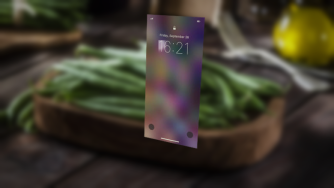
16h21
